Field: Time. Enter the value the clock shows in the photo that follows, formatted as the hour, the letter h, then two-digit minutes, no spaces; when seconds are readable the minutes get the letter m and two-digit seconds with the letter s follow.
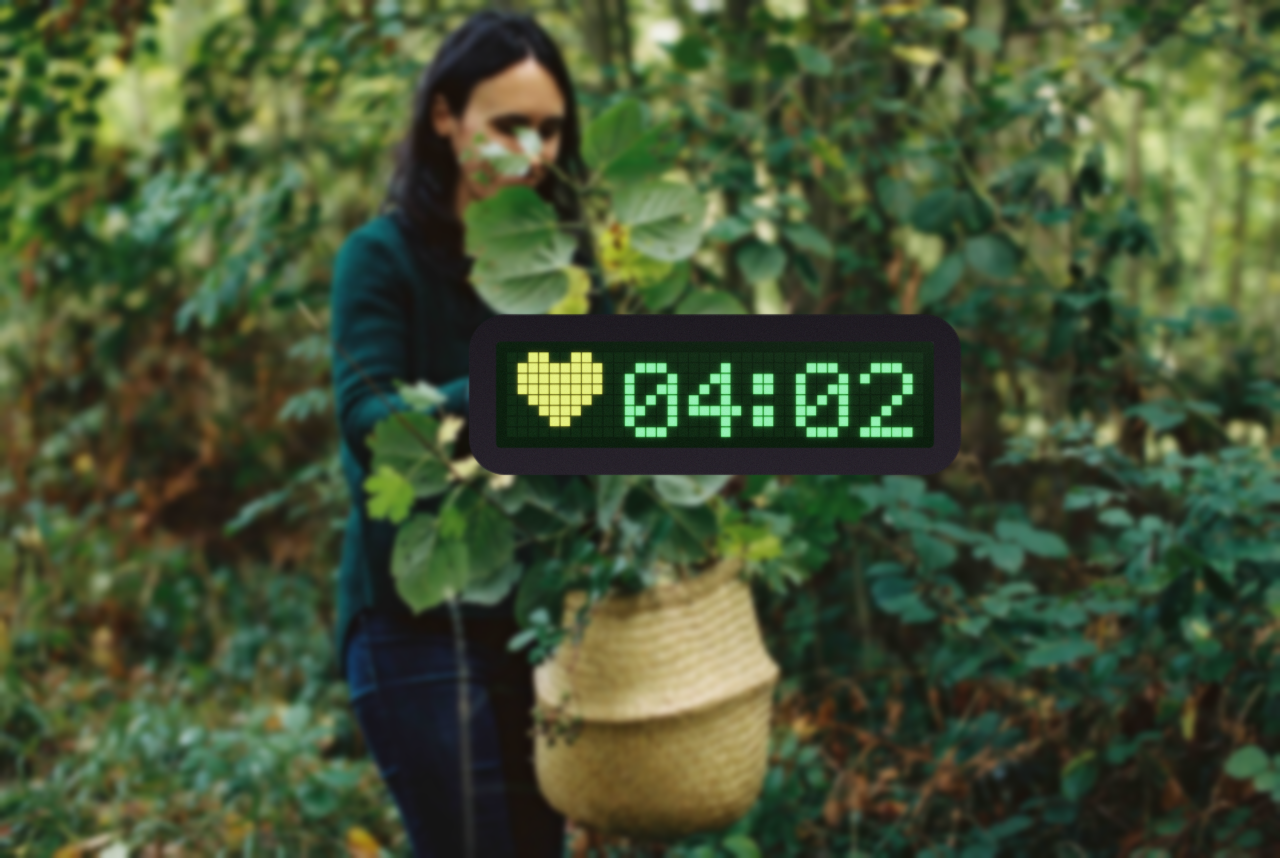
4h02
